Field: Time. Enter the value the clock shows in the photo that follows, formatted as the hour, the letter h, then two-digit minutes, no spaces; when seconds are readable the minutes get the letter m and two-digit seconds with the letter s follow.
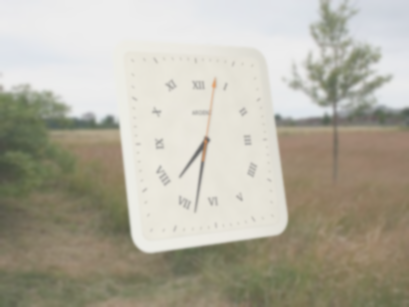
7h33m03s
